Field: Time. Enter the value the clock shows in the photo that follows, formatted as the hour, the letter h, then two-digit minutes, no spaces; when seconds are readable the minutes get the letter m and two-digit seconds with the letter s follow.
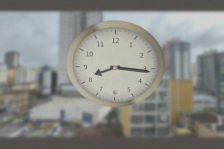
8h16
